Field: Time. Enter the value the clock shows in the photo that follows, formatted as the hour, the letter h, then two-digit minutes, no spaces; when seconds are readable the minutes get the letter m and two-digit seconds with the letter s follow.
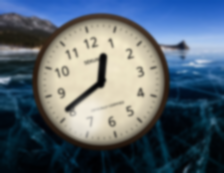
12h41
